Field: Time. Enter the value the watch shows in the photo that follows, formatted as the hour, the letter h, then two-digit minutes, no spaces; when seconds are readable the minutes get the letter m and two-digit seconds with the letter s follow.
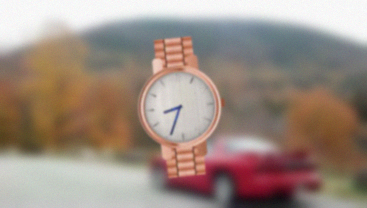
8h34
